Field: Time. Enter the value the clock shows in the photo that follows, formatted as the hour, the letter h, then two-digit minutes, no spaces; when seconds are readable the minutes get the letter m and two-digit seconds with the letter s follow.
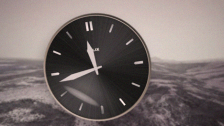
11h43
